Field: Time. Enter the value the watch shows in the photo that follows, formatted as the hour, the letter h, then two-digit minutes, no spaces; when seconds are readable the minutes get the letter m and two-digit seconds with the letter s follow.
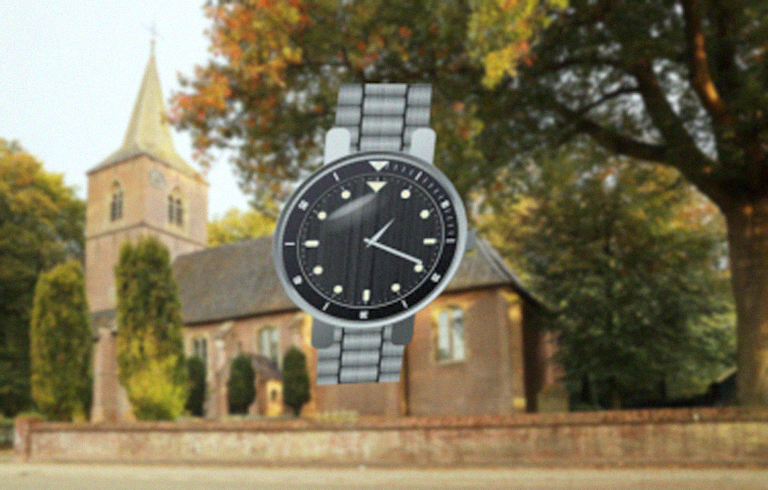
1h19
